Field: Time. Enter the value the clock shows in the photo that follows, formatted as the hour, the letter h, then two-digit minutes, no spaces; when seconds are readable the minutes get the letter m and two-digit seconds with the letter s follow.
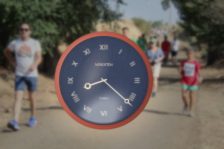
8h22
